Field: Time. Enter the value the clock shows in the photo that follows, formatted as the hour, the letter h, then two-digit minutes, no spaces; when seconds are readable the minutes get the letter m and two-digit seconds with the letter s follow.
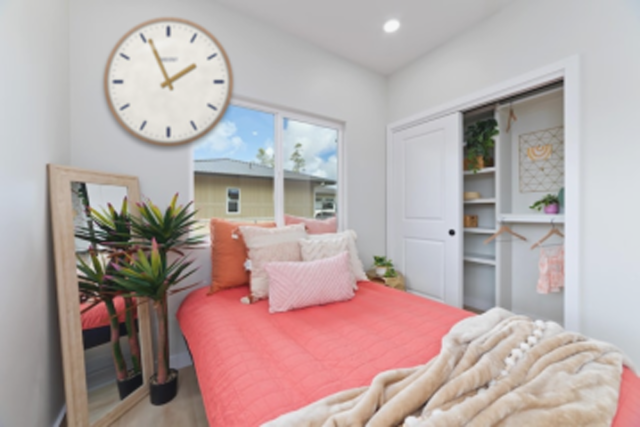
1h56
